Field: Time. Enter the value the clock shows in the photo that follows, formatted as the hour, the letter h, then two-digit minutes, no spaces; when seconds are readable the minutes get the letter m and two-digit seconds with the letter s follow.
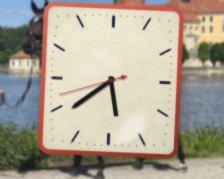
5h38m42s
